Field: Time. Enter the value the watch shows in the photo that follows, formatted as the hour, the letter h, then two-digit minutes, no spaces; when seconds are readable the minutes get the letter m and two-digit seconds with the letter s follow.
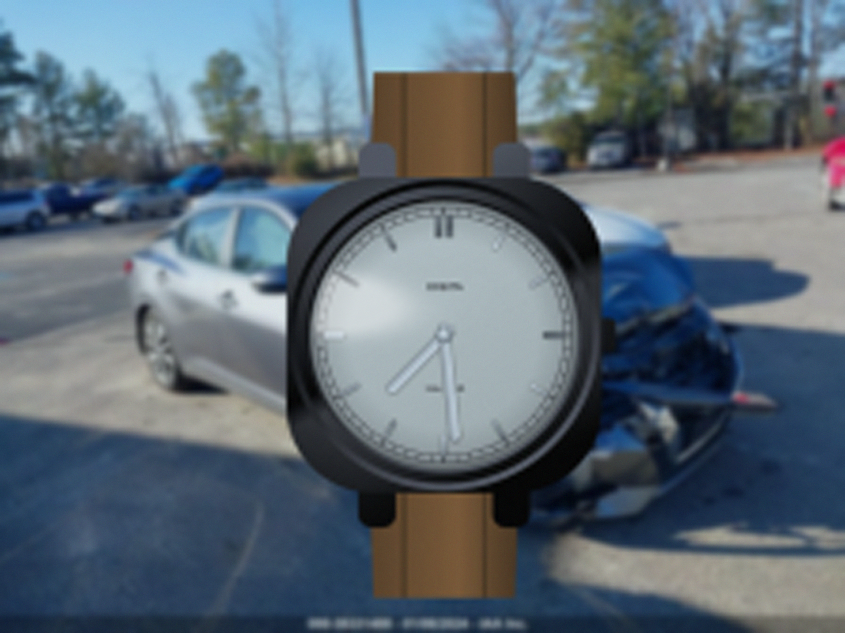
7h29
